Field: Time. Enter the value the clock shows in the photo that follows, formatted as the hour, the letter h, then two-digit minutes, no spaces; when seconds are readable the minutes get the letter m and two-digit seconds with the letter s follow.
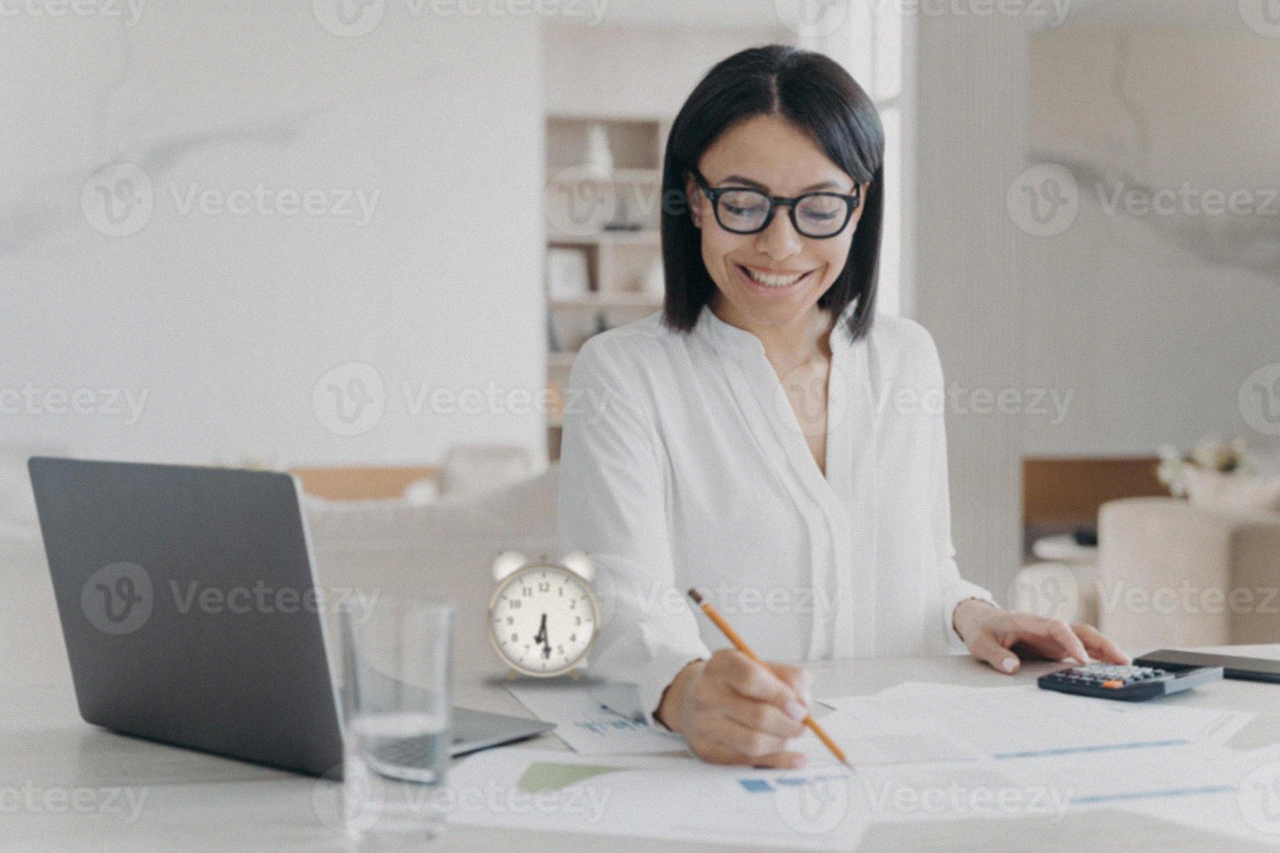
6h29
